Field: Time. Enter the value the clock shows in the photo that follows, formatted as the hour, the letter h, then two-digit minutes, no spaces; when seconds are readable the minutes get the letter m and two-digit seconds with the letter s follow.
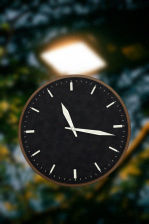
11h17
